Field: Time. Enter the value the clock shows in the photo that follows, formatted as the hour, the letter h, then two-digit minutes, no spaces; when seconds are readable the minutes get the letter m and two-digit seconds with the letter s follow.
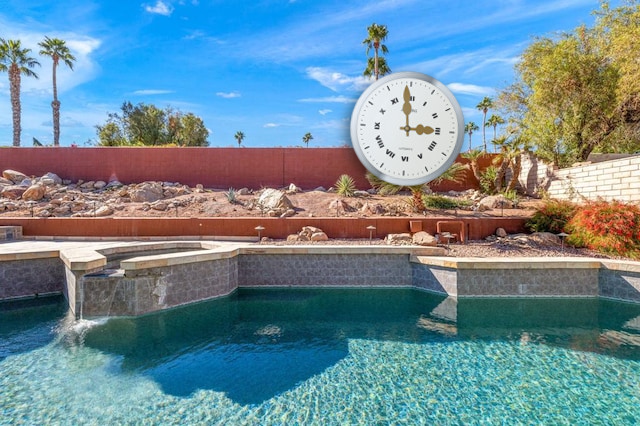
2h59
